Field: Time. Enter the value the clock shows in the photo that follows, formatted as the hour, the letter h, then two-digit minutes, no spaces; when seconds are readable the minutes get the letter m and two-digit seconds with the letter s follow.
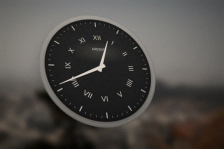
12h41
